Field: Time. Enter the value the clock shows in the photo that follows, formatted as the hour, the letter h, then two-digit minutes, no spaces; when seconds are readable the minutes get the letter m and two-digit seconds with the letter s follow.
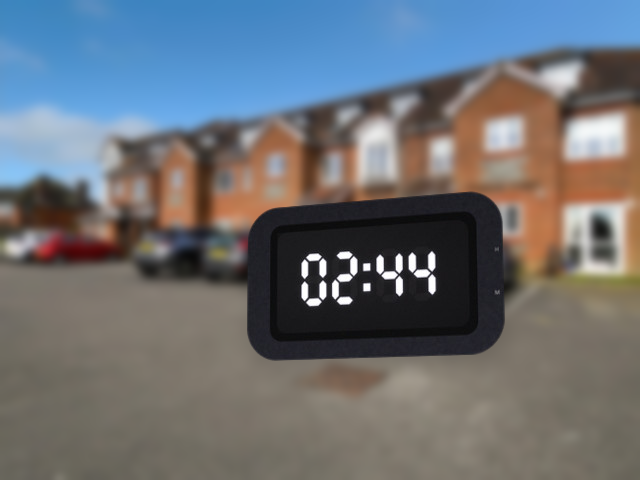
2h44
